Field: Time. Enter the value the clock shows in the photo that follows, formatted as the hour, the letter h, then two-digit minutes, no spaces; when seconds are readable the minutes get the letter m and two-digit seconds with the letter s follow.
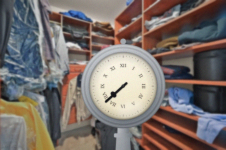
7h38
